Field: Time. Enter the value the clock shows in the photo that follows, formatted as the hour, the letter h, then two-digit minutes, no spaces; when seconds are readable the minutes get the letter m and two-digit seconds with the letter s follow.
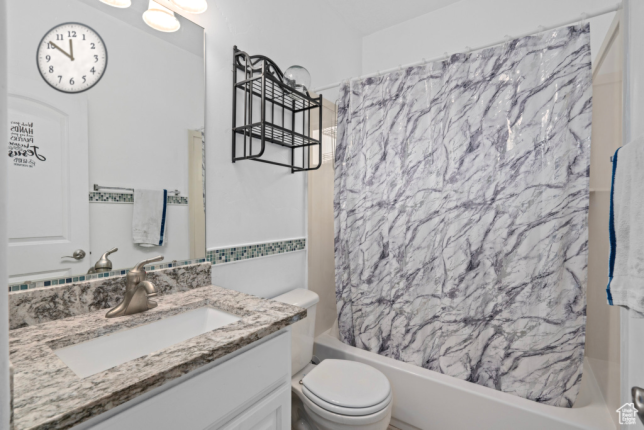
11h51
